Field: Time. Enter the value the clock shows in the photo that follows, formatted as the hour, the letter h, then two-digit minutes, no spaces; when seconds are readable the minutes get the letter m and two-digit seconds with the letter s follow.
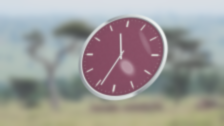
11h34
